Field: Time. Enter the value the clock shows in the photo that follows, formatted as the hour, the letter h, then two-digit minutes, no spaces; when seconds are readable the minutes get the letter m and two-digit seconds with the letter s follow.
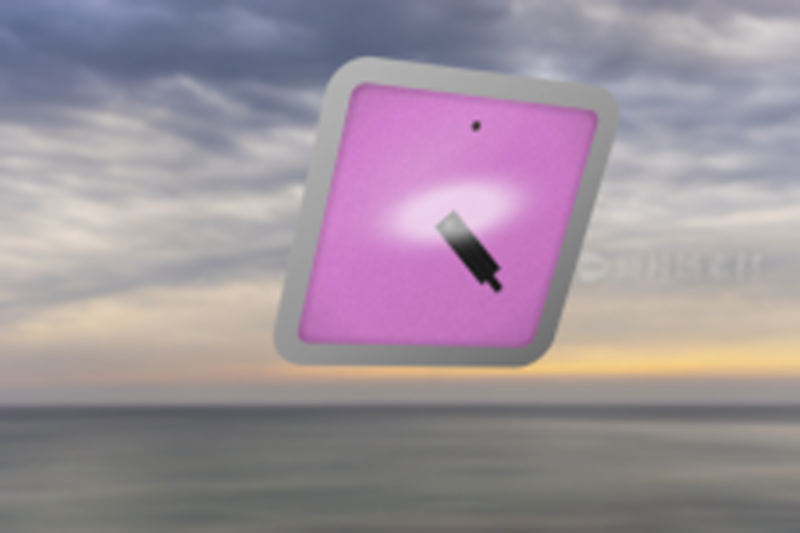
4h22
